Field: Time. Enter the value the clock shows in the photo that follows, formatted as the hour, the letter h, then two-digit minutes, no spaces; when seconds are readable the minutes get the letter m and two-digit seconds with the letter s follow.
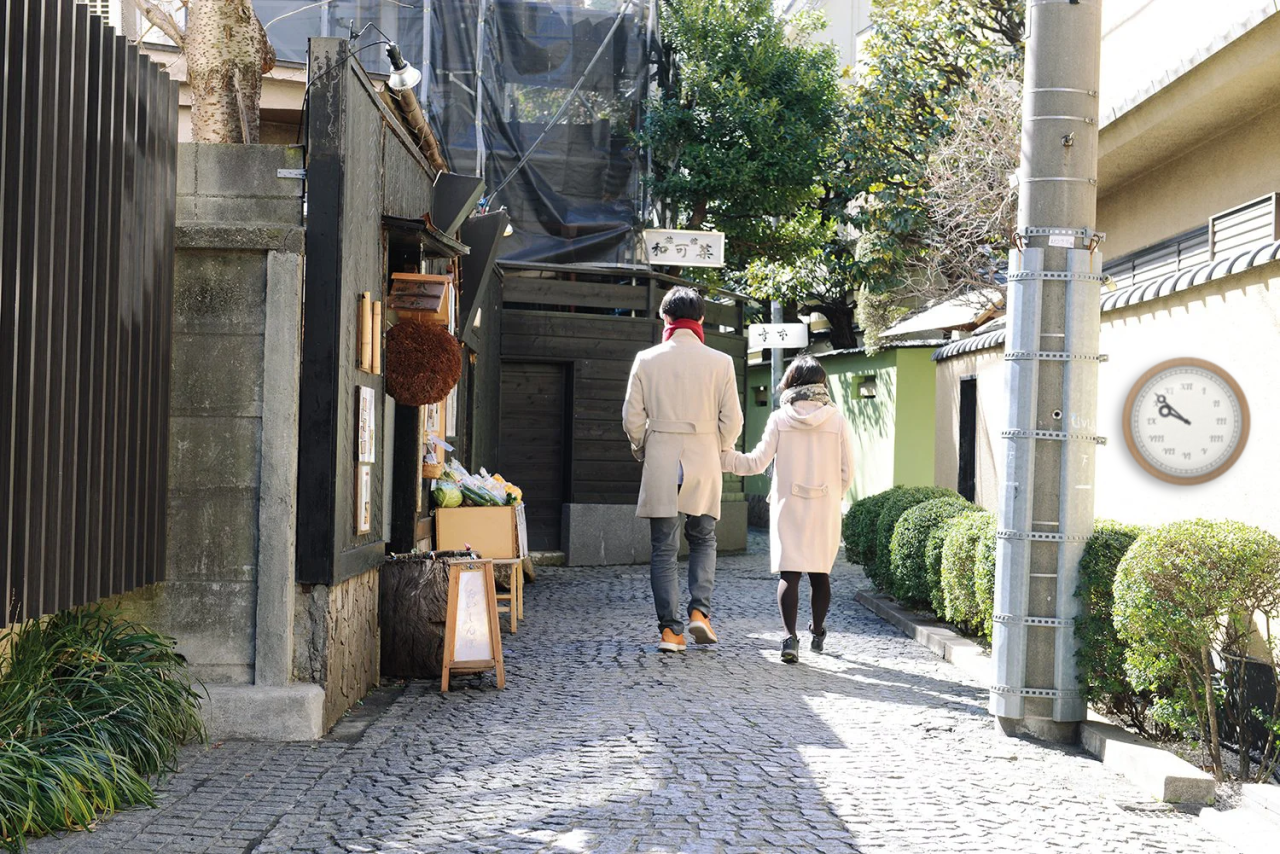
9h52
